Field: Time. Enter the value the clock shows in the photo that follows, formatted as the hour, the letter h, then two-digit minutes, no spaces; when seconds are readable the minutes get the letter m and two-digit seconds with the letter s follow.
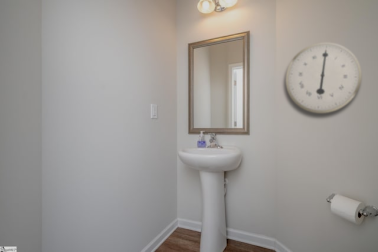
6h00
